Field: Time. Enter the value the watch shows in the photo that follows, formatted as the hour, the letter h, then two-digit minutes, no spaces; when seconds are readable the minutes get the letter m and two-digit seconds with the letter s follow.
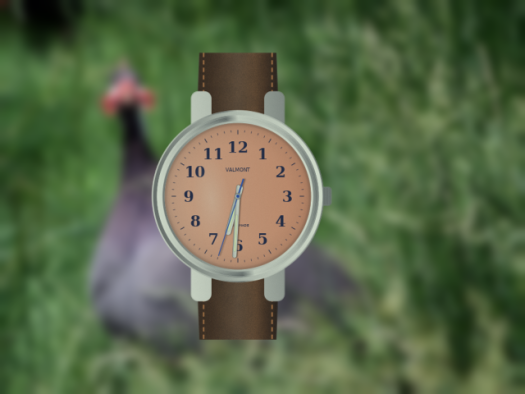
6h30m33s
